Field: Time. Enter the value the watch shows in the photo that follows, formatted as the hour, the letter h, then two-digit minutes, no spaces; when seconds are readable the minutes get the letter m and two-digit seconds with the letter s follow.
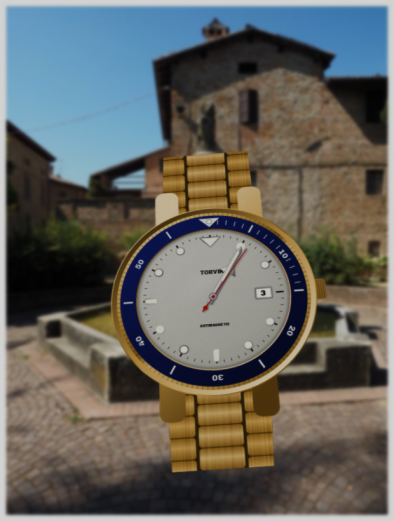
1h05m06s
